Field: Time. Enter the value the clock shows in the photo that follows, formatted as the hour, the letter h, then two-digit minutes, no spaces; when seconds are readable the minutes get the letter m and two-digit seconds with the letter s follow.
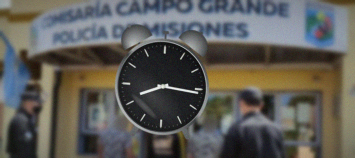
8h16
